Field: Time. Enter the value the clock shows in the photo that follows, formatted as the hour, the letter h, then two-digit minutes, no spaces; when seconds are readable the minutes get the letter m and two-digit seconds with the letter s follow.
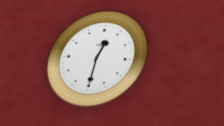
12h30
